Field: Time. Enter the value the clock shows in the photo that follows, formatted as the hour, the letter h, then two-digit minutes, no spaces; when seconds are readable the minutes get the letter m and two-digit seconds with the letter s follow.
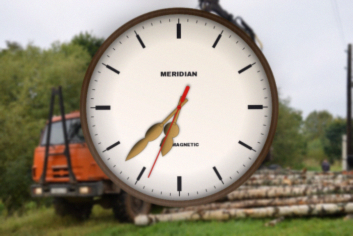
6h37m34s
